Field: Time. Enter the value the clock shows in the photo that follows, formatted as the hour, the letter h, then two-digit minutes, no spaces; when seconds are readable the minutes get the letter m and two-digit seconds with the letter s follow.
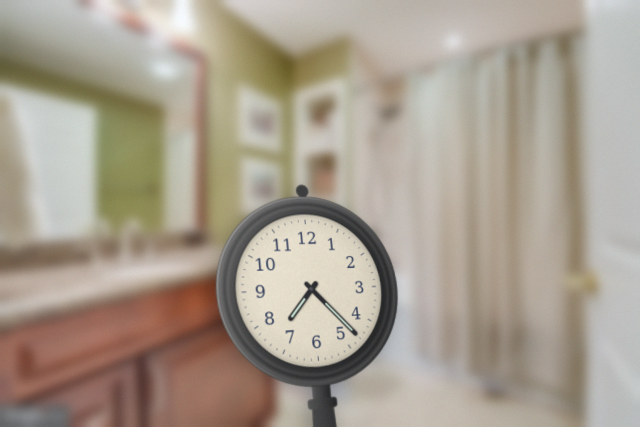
7h23
